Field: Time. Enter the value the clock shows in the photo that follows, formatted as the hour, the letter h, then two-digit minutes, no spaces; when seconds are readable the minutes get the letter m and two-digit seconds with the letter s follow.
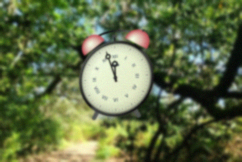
11h57
